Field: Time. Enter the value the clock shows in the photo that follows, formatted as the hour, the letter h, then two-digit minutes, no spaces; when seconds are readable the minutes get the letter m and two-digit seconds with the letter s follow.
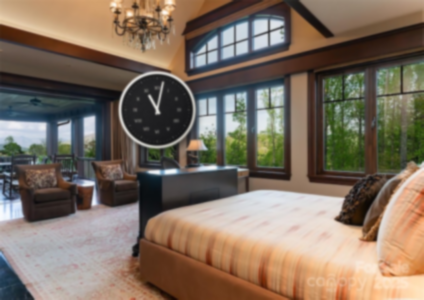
11h02
